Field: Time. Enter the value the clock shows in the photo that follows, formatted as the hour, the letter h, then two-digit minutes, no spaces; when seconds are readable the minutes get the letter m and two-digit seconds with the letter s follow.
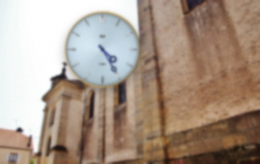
4h25
